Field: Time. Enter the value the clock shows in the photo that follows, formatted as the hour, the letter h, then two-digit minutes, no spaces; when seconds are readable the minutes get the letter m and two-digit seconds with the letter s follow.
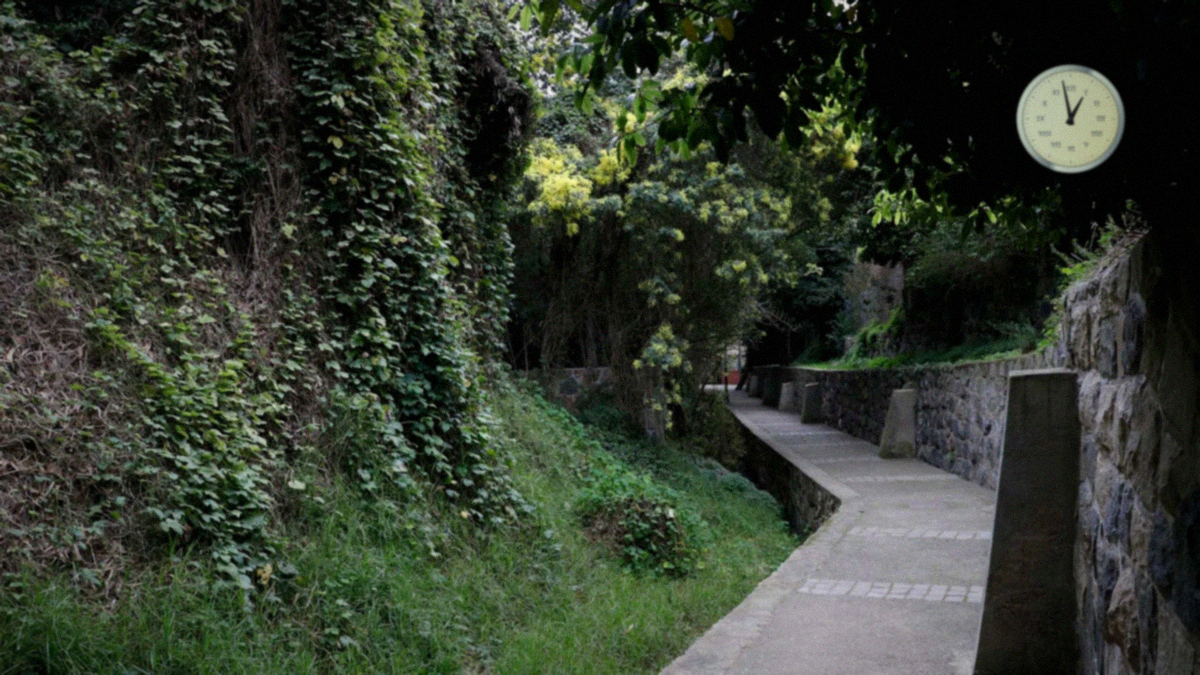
12h58
